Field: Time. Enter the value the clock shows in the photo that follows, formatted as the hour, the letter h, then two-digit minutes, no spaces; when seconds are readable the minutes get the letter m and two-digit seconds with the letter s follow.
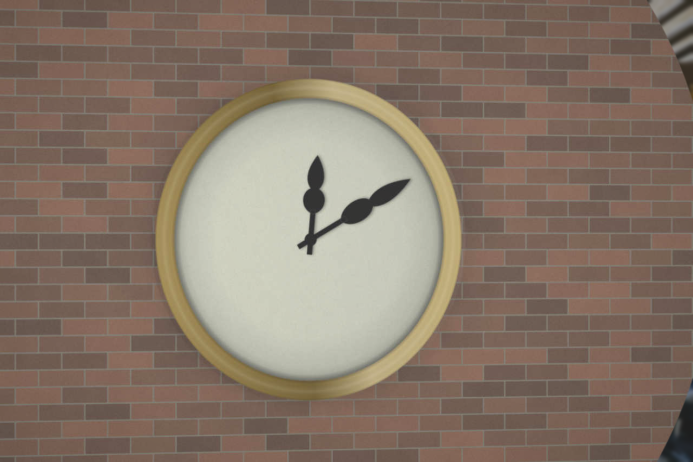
12h10
